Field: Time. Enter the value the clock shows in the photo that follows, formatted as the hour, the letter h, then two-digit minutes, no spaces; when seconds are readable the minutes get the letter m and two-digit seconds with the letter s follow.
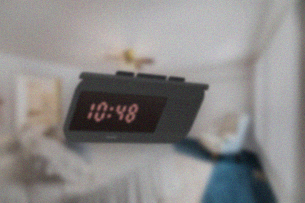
10h48
